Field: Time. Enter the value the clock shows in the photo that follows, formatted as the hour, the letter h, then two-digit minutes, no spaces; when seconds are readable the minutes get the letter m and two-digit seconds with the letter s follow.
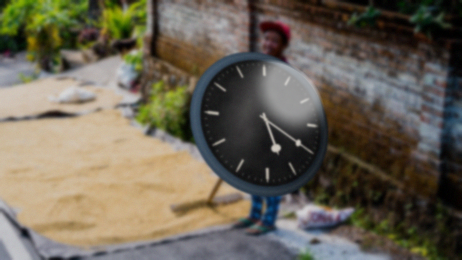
5h20
